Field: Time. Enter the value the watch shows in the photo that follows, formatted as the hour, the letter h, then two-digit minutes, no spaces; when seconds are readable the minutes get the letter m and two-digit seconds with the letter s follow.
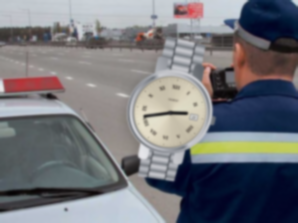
2h42
